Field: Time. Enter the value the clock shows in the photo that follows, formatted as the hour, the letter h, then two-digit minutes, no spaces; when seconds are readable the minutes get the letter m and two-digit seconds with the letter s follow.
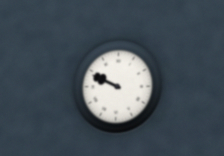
9h49
